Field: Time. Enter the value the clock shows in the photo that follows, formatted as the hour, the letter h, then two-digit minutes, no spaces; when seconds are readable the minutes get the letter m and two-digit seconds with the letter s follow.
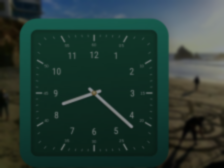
8h22
